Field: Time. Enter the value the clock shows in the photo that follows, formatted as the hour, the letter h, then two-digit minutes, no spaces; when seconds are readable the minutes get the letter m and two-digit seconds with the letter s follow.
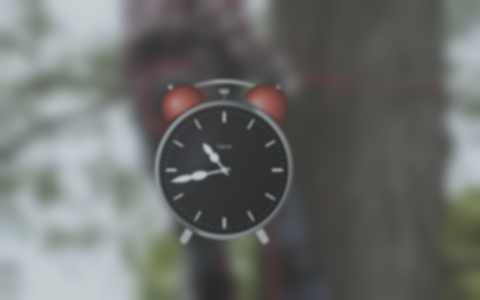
10h43
